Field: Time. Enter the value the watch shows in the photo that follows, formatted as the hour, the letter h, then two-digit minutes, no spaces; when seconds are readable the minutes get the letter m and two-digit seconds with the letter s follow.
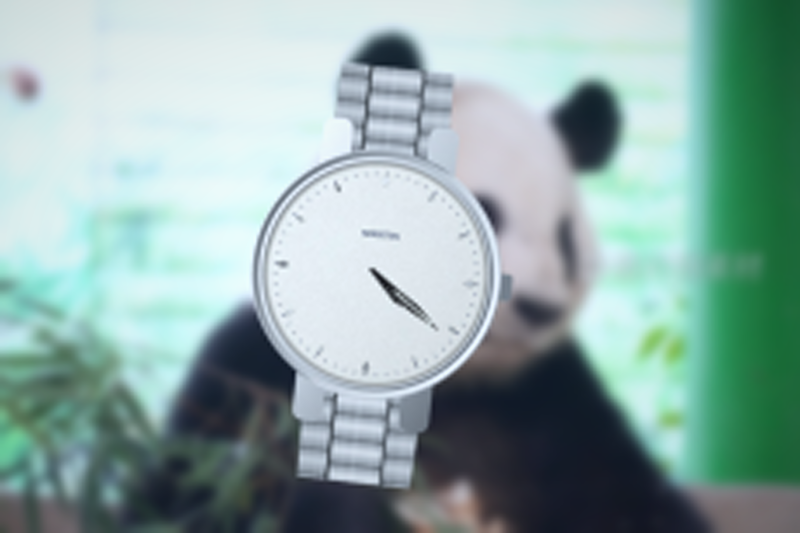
4h21
